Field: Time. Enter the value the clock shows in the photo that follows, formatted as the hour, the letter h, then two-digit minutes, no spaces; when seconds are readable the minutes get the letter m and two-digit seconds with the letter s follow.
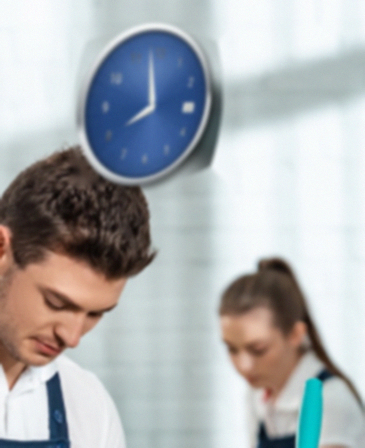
7h58
